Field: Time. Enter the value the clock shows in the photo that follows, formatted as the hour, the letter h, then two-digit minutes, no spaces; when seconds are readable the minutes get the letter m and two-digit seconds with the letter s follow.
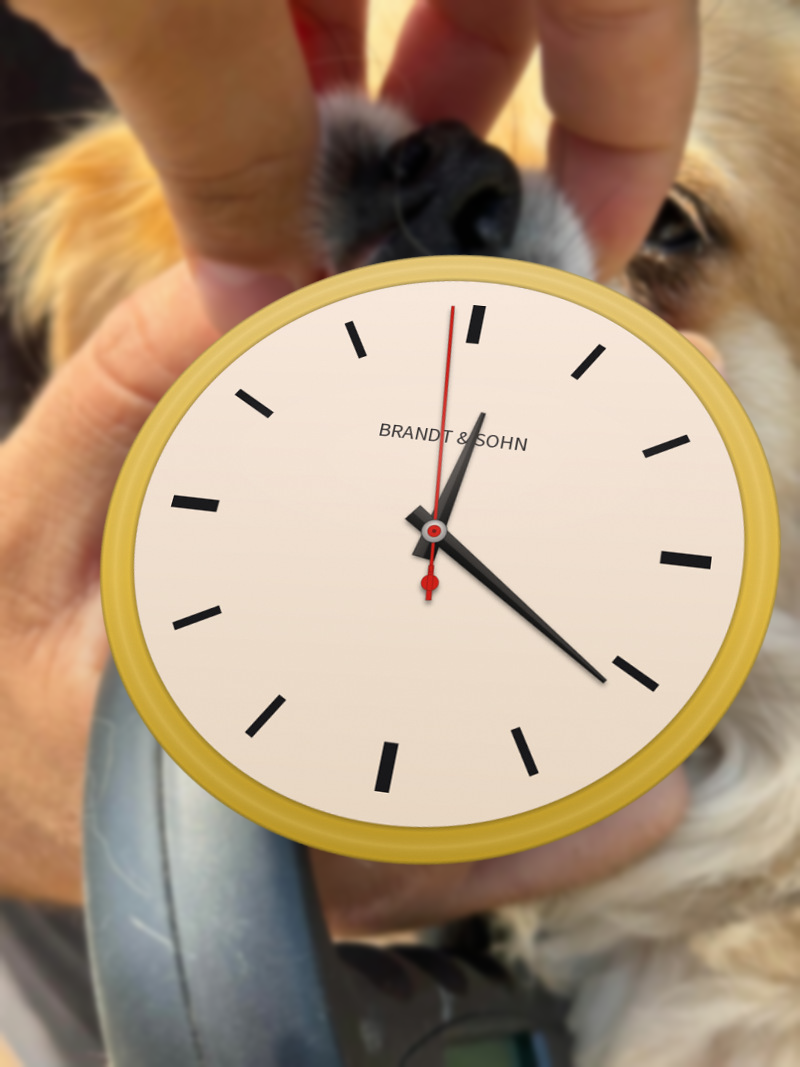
12h20m59s
